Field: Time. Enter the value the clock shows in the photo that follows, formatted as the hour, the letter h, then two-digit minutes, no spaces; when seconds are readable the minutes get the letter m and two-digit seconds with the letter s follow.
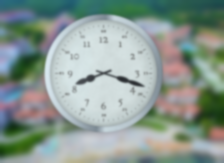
8h18
